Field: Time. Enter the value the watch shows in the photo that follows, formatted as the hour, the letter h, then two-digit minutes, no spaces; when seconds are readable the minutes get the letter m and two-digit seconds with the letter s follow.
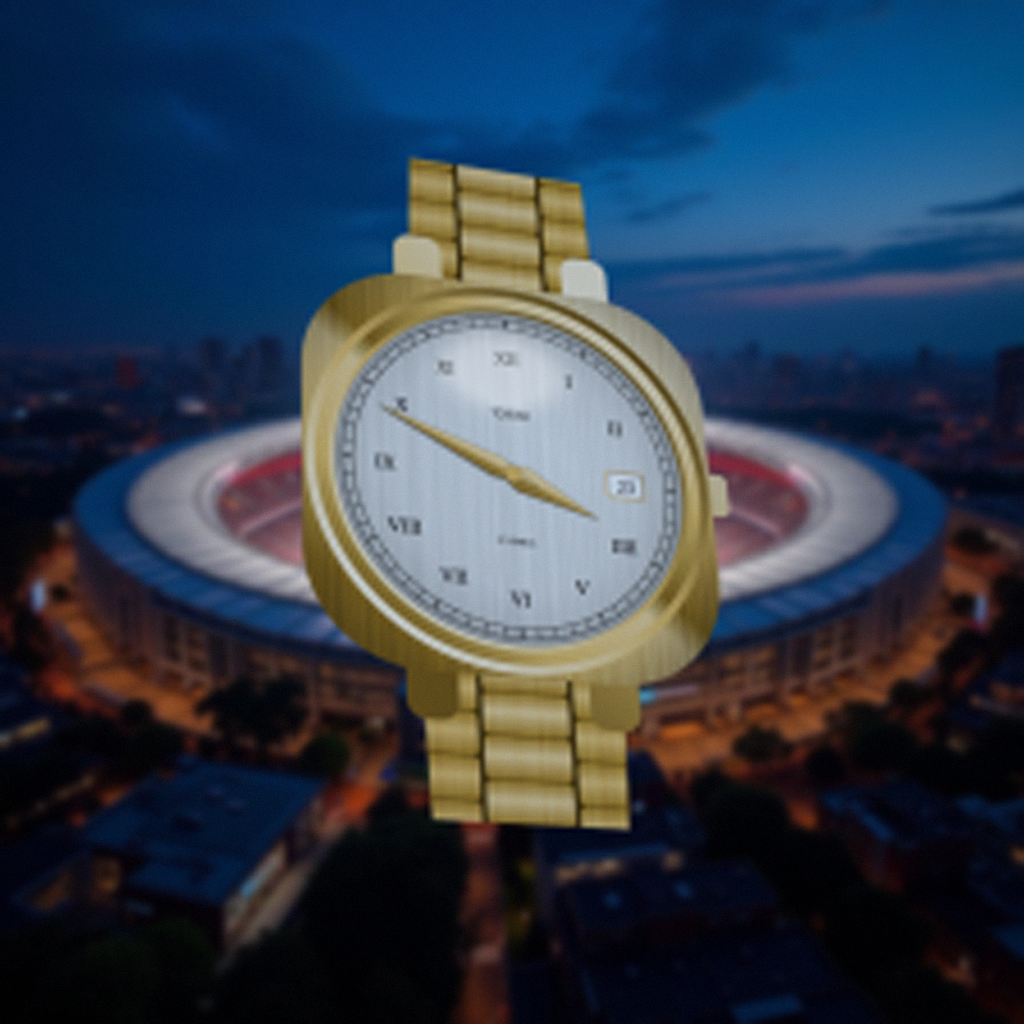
3h49
